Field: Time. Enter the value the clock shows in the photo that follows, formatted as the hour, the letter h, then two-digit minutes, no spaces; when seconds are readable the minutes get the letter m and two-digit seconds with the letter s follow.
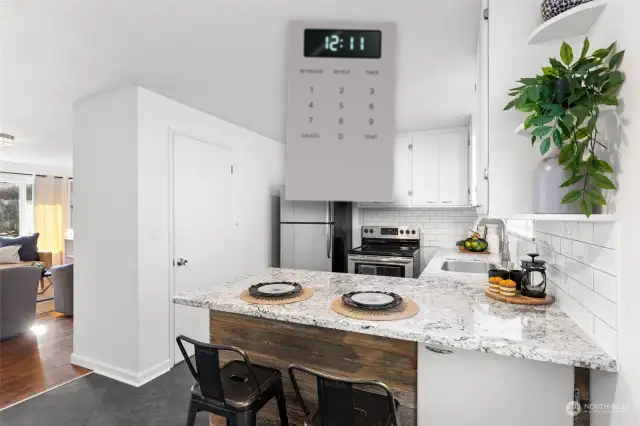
12h11
